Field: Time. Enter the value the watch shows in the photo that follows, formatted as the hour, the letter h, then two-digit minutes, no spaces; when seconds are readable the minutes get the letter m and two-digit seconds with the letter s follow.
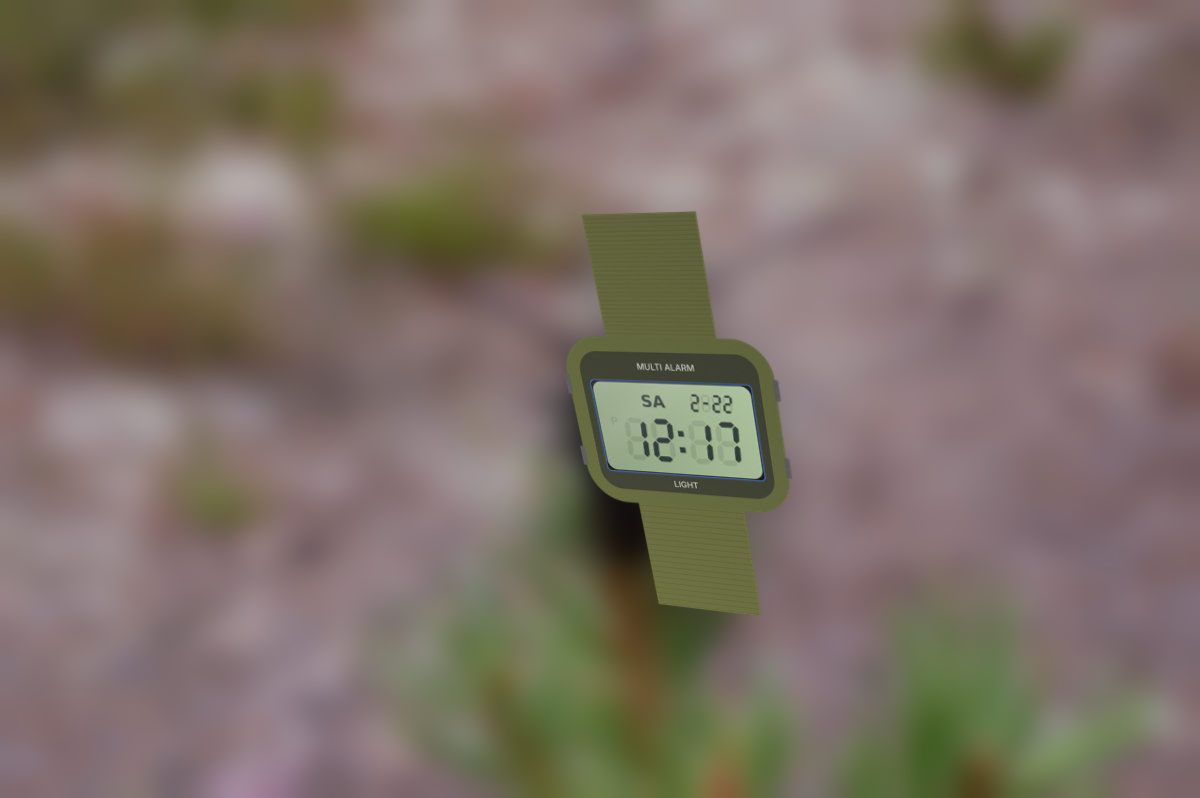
12h17
